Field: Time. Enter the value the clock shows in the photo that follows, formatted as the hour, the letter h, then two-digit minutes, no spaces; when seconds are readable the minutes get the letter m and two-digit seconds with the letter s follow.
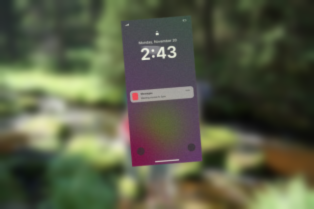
2h43
